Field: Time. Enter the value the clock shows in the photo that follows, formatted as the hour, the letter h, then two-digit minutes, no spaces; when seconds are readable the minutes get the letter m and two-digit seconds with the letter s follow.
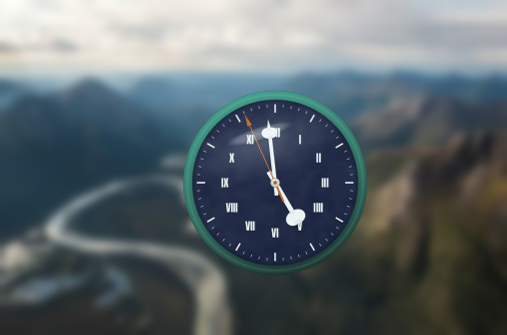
4h58m56s
